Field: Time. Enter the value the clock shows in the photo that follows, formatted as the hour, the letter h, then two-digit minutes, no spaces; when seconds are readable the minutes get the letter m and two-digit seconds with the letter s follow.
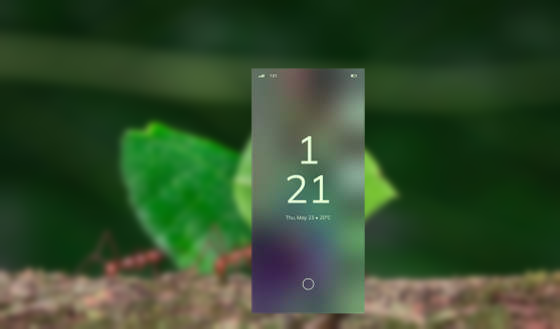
1h21
